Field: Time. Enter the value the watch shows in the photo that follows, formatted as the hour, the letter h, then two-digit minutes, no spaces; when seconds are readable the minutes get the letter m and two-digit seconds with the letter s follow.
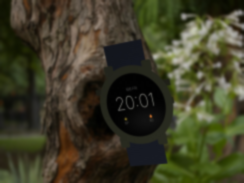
20h01
